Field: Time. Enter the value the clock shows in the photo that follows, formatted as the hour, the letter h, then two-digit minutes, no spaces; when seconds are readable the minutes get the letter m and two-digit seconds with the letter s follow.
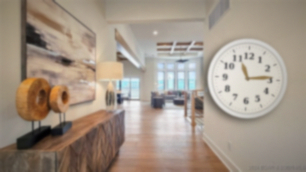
11h14
